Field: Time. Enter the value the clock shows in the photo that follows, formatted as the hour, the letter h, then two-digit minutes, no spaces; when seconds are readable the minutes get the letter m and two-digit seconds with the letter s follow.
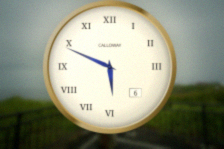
5h49
